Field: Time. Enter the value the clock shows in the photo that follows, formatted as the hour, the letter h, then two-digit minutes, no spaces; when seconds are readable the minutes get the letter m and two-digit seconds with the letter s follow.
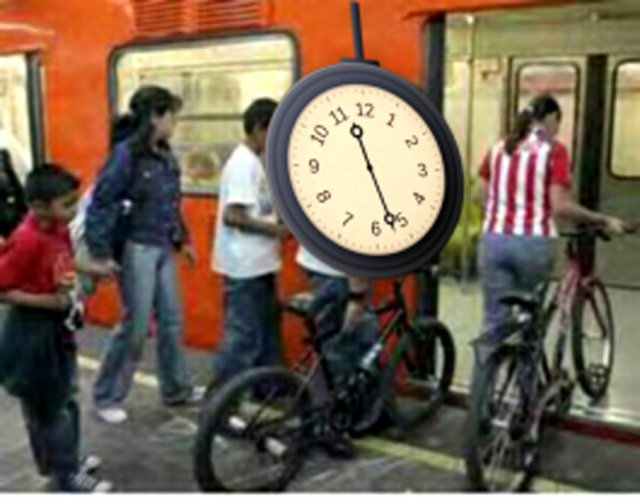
11h27
